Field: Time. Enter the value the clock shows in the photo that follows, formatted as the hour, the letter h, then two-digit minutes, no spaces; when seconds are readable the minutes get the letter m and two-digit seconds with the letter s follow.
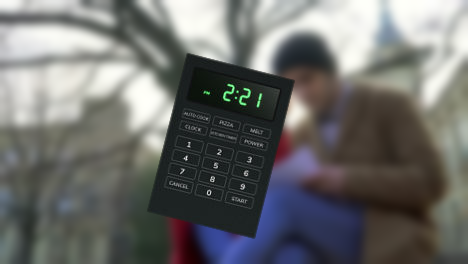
2h21
